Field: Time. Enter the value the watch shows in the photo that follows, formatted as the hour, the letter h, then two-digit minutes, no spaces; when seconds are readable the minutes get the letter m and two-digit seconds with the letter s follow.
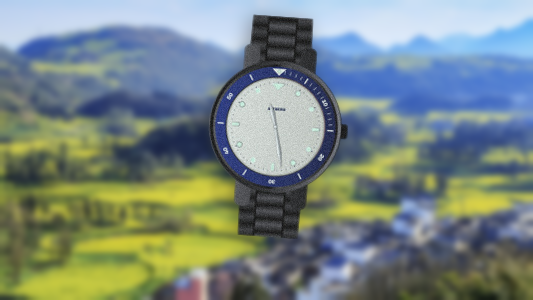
11h28
